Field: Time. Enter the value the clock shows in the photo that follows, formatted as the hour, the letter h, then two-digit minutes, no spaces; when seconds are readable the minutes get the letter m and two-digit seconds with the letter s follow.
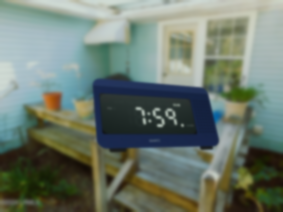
7h59
